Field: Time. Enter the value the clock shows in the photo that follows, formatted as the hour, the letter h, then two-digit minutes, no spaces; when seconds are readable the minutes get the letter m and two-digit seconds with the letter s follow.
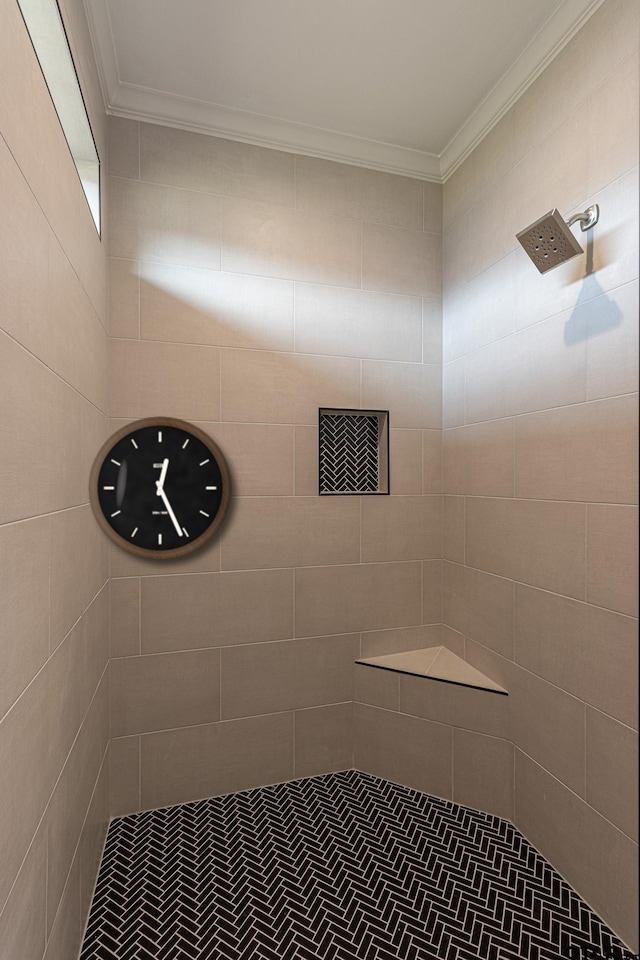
12h26
